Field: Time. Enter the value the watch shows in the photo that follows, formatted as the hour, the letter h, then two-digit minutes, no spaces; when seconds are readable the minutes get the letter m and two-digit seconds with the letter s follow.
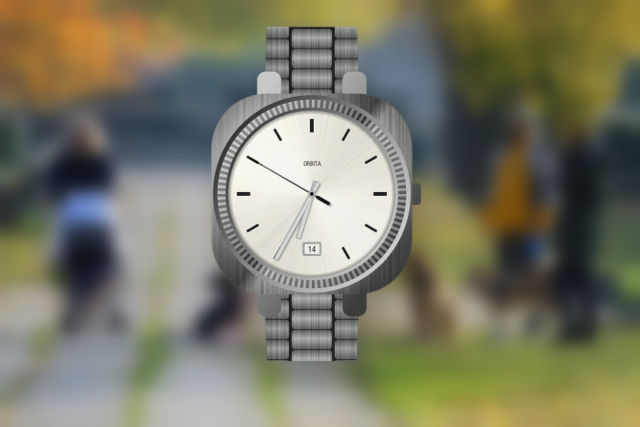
6h34m50s
